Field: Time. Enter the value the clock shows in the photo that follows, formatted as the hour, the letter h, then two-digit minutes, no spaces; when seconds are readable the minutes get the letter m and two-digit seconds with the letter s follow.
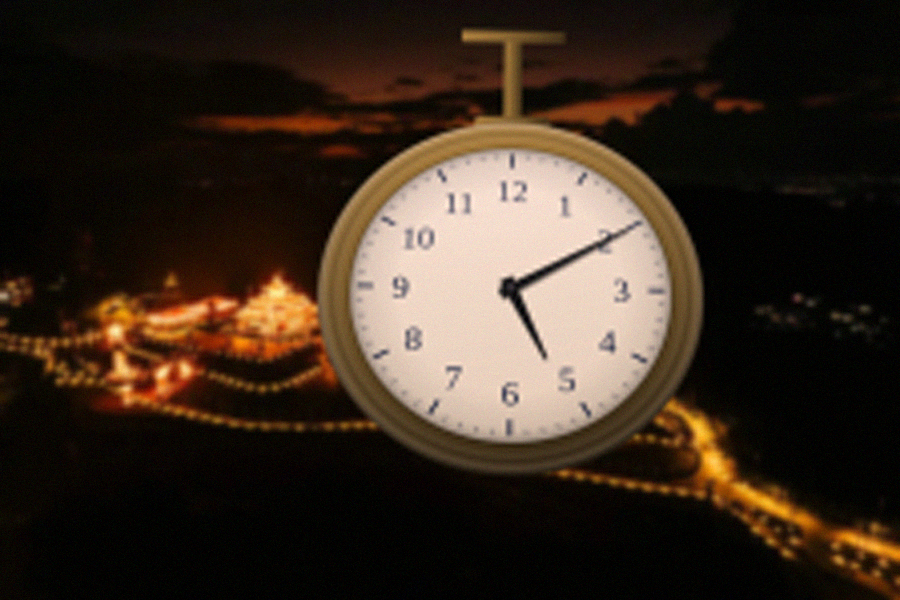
5h10
